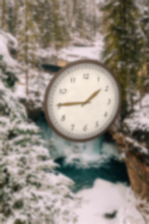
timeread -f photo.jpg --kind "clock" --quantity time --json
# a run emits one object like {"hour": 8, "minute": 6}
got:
{"hour": 1, "minute": 45}
